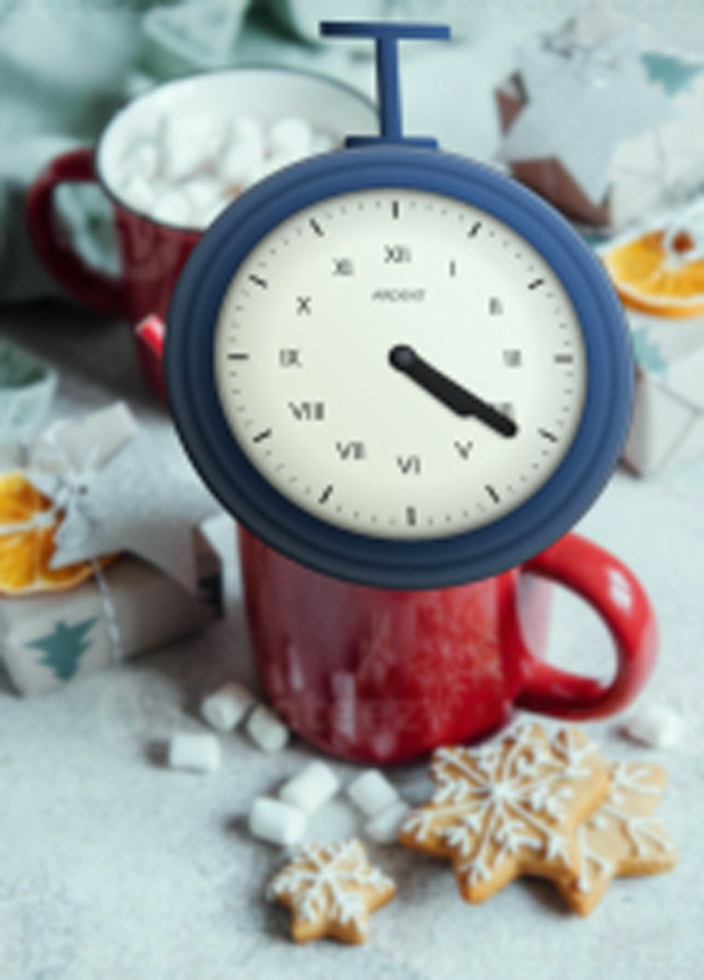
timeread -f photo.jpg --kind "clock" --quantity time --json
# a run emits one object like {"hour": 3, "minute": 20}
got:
{"hour": 4, "minute": 21}
